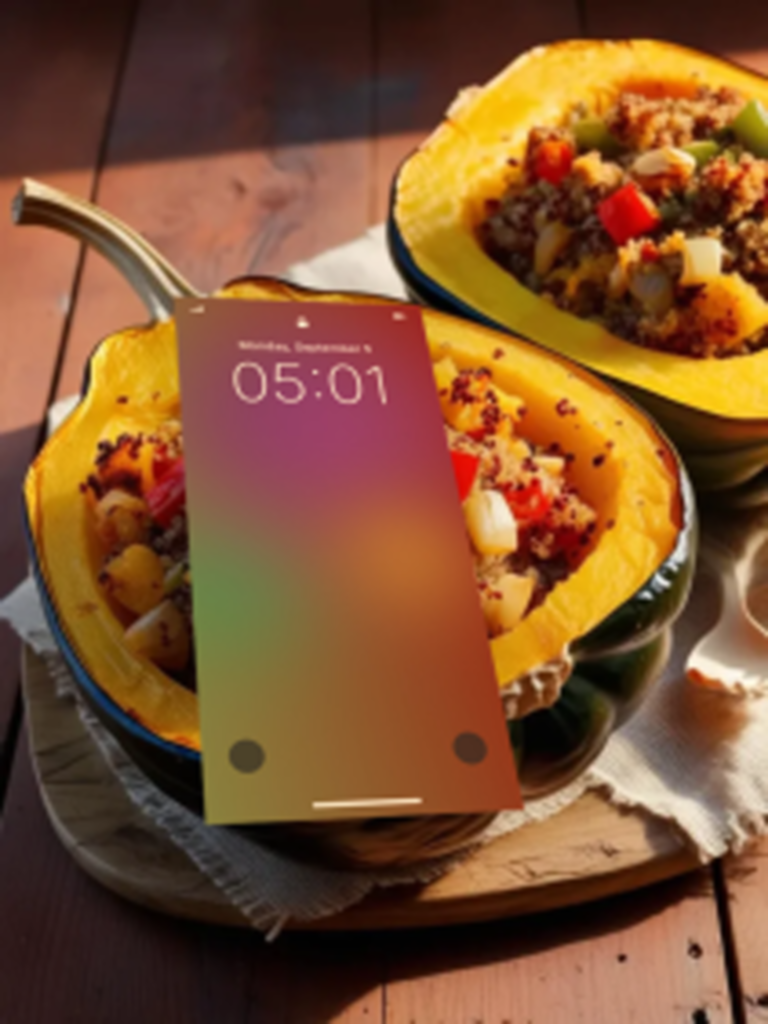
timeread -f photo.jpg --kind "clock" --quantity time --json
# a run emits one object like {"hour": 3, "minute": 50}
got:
{"hour": 5, "minute": 1}
